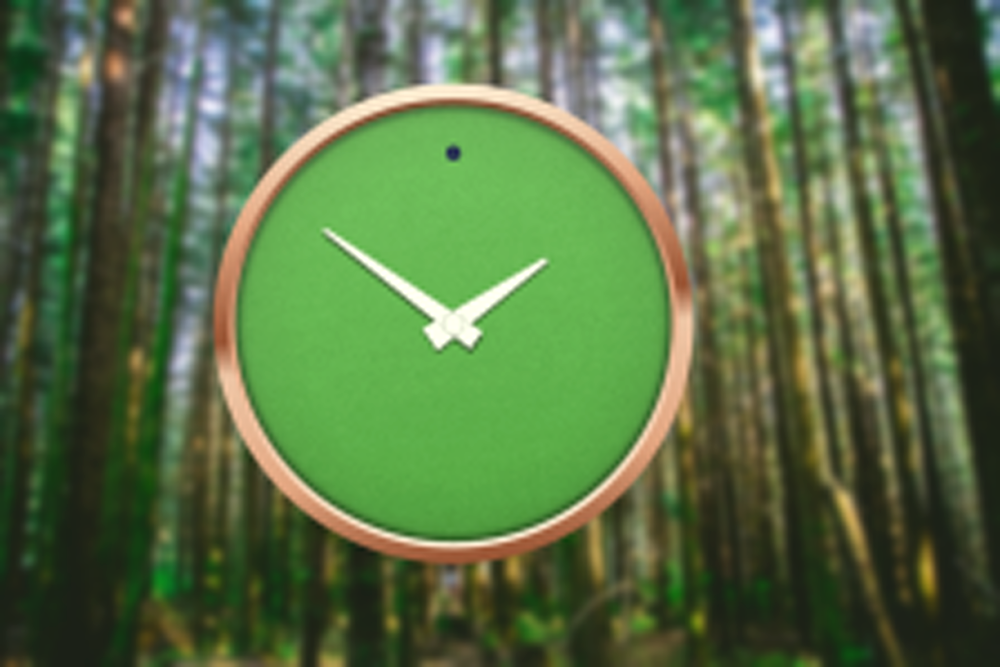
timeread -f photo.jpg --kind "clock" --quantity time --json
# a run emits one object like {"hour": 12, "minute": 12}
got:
{"hour": 1, "minute": 51}
